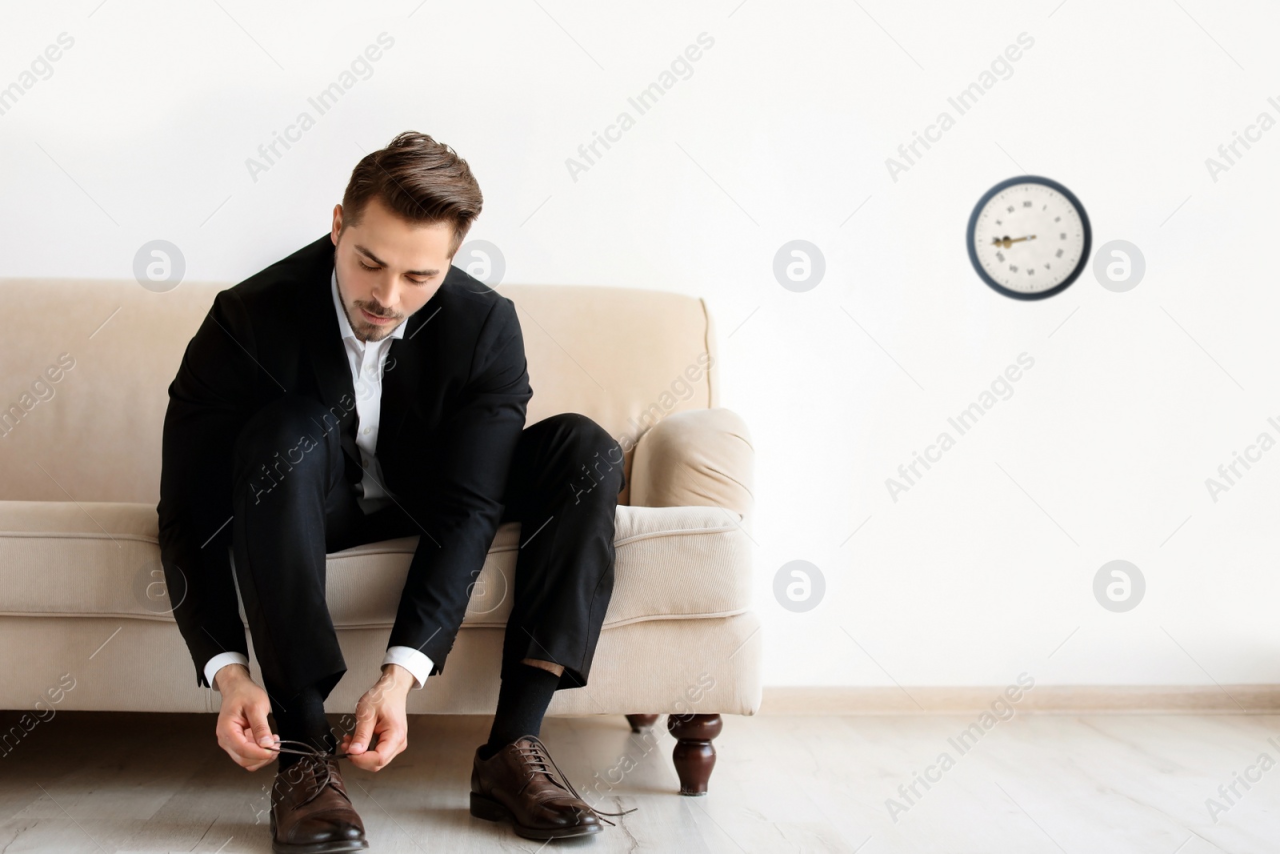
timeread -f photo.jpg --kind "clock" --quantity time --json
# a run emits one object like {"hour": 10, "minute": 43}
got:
{"hour": 8, "minute": 44}
